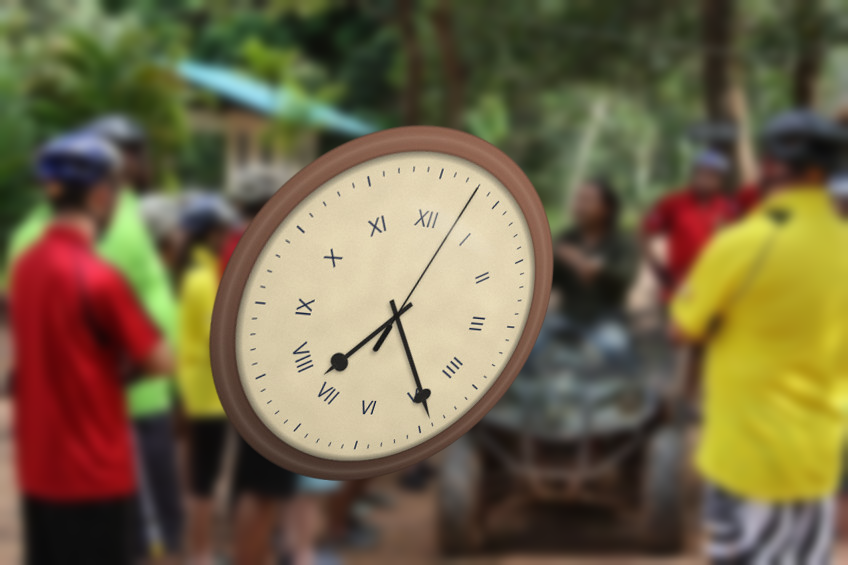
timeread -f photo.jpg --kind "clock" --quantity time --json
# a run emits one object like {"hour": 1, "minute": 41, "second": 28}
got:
{"hour": 7, "minute": 24, "second": 3}
